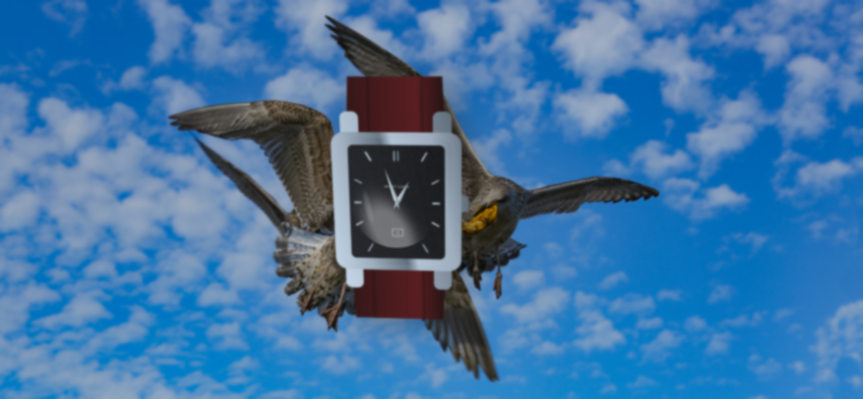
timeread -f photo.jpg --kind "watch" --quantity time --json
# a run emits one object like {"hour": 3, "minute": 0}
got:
{"hour": 12, "minute": 57}
